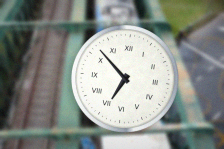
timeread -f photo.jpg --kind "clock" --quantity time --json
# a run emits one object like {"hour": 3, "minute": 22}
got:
{"hour": 6, "minute": 52}
